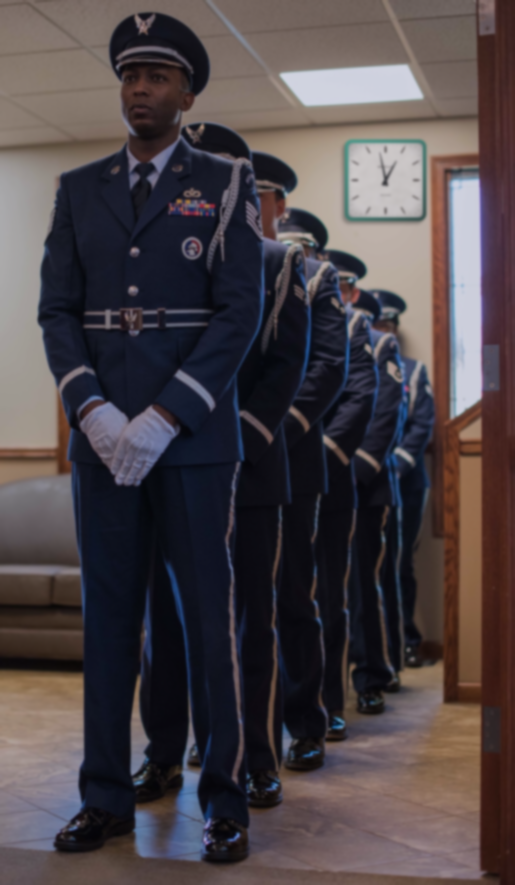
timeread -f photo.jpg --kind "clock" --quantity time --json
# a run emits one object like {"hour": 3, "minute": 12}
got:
{"hour": 12, "minute": 58}
